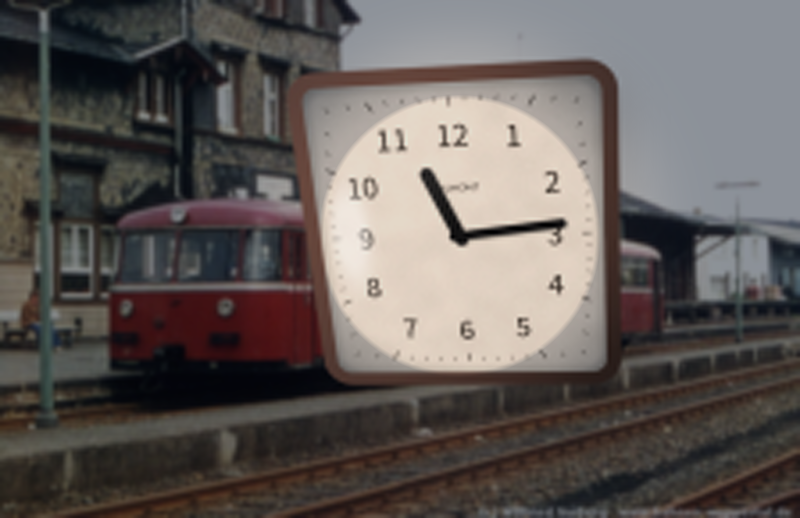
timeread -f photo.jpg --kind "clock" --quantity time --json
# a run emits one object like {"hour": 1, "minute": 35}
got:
{"hour": 11, "minute": 14}
